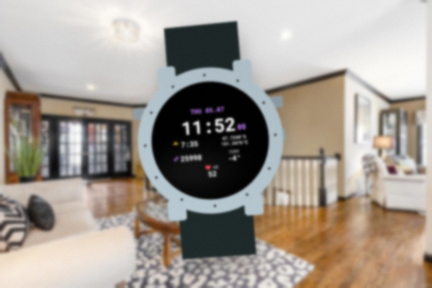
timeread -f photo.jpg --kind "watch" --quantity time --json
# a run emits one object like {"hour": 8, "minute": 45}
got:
{"hour": 11, "minute": 52}
